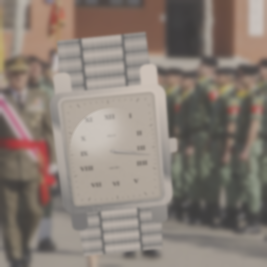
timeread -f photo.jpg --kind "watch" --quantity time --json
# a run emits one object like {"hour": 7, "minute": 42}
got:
{"hour": 3, "minute": 17}
